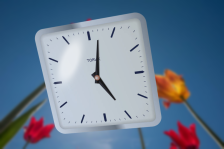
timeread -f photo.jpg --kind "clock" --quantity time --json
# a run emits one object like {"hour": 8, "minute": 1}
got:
{"hour": 5, "minute": 2}
